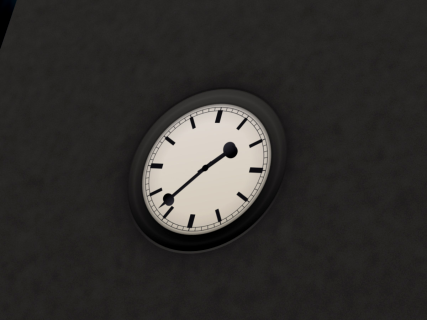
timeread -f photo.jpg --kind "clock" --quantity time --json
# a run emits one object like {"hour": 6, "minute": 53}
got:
{"hour": 1, "minute": 37}
